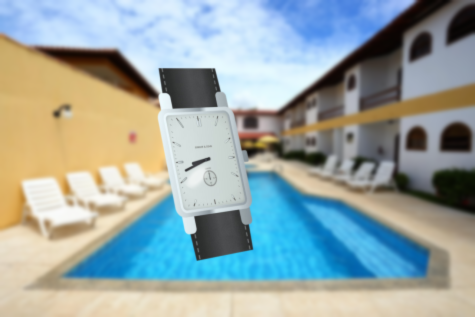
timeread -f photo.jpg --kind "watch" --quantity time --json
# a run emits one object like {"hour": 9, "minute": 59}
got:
{"hour": 8, "minute": 42}
